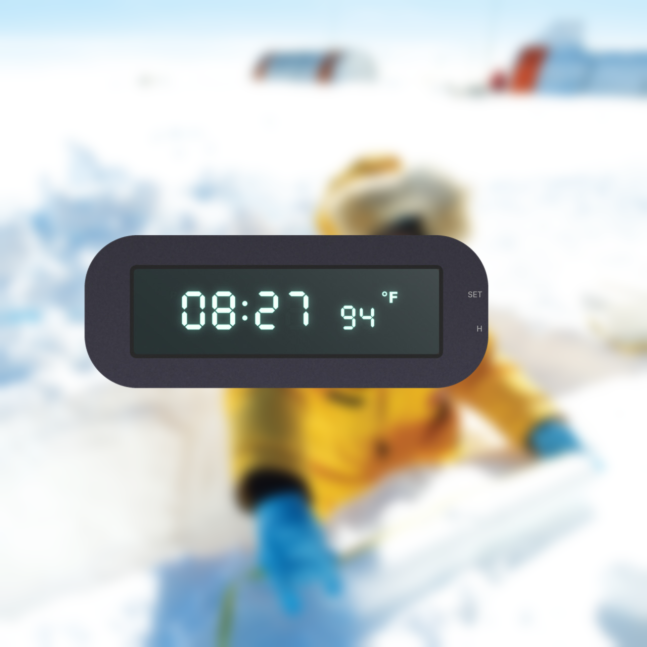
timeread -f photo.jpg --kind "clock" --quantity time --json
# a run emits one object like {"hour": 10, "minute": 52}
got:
{"hour": 8, "minute": 27}
